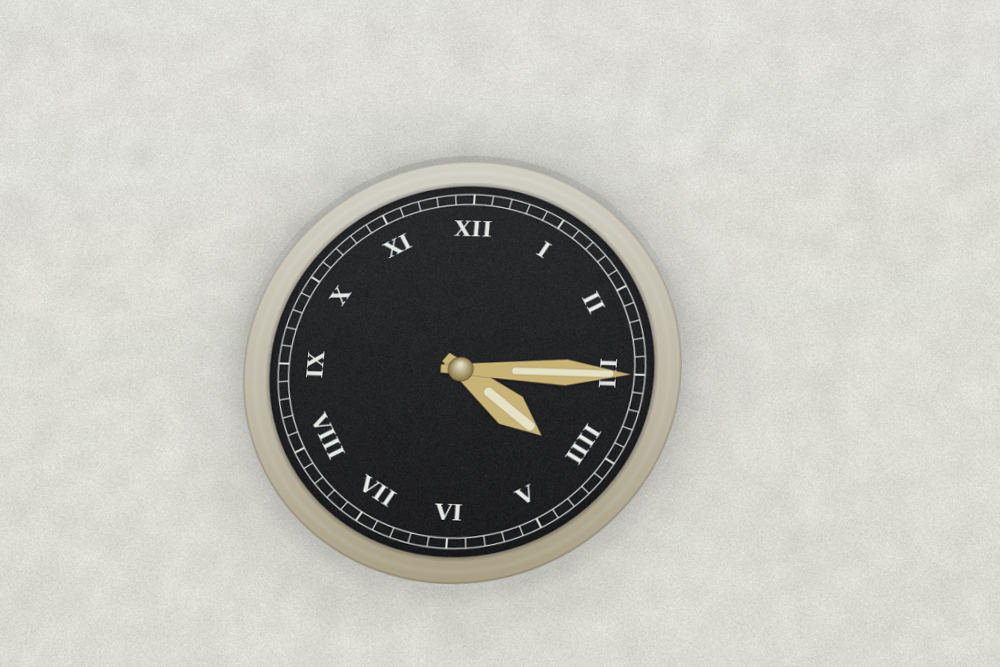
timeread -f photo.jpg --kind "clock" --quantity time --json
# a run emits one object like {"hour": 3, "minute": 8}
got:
{"hour": 4, "minute": 15}
